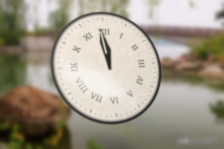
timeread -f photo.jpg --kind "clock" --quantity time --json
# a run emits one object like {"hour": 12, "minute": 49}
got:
{"hour": 11, "minute": 59}
